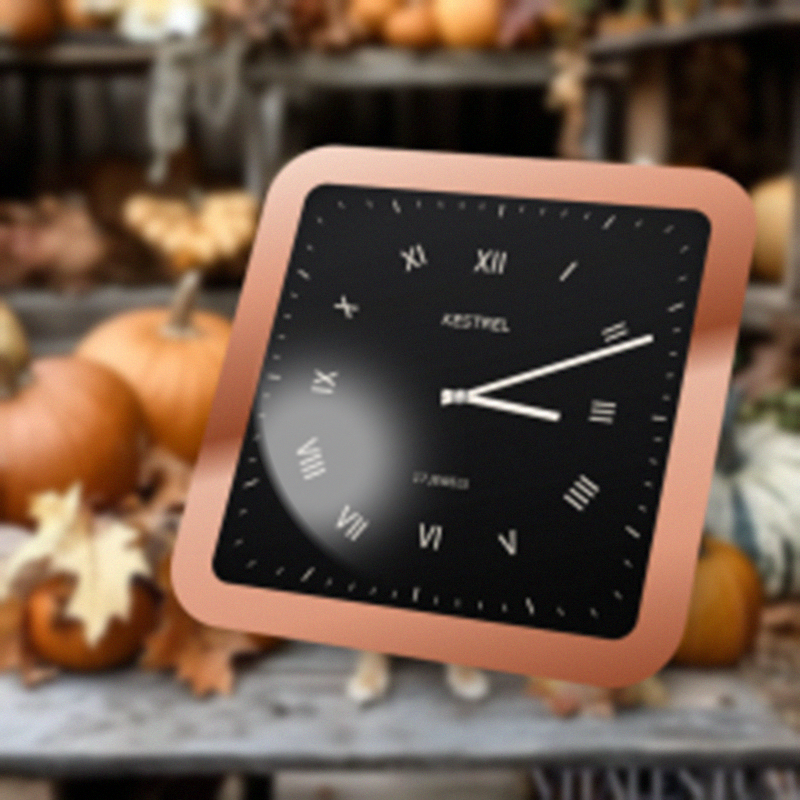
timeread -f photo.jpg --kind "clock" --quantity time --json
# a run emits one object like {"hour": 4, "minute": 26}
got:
{"hour": 3, "minute": 11}
